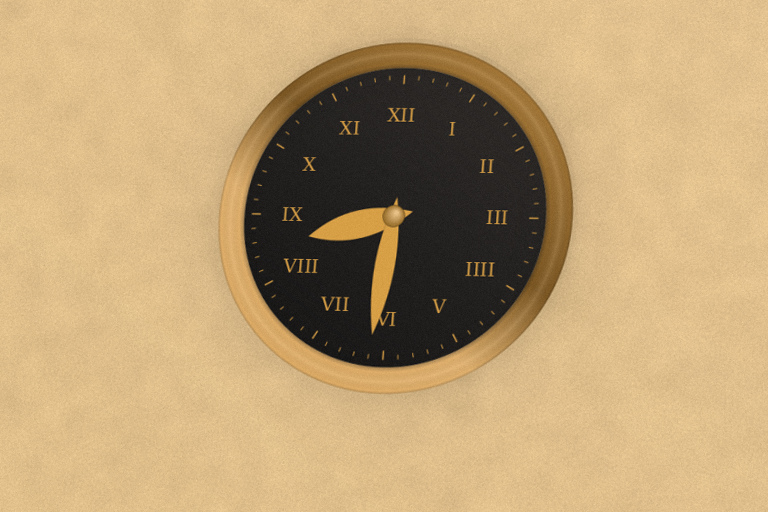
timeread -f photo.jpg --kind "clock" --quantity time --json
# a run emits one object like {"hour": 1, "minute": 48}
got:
{"hour": 8, "minute": 31}
